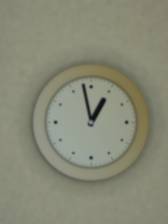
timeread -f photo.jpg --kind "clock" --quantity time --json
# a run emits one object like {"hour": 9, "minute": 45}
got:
{"hour": 12, "minute": 58}
